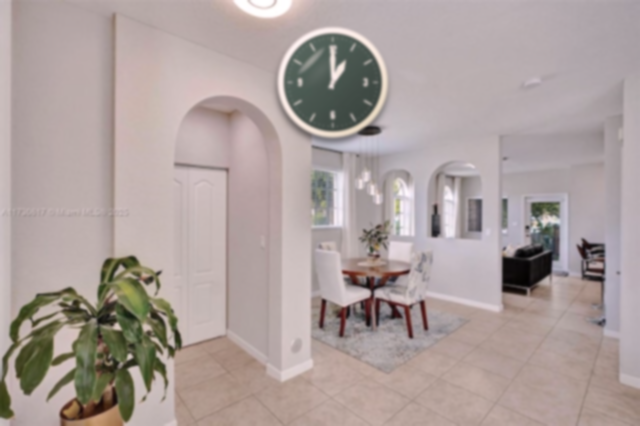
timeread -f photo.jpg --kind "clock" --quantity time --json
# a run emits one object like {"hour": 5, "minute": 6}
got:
{"hour": 1, "minute": 0}
